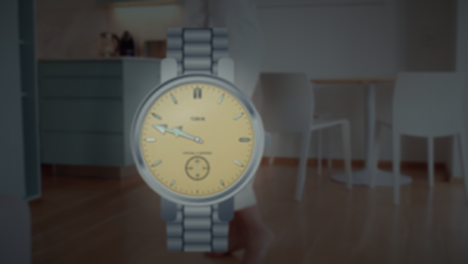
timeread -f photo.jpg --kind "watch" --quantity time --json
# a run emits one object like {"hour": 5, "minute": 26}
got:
{"hour": 9, "minute": 48}
